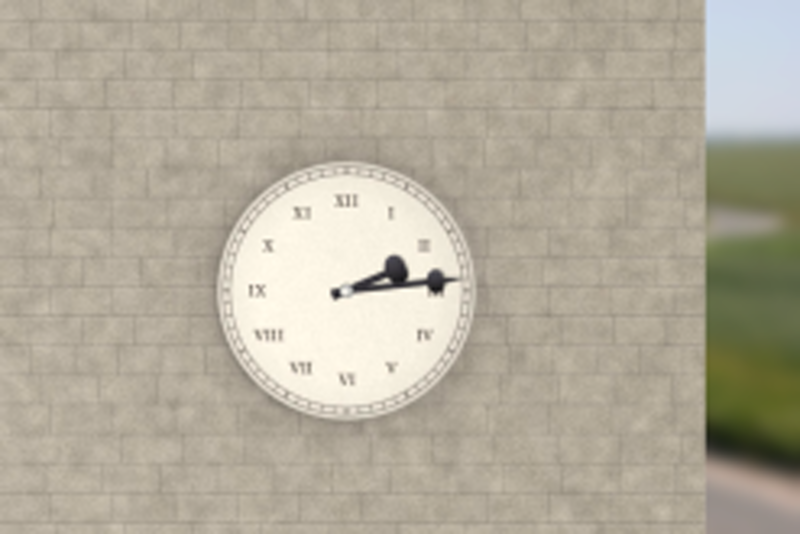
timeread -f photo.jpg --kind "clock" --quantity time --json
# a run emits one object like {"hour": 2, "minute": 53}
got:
{"hour": 2, "minute": 14}
